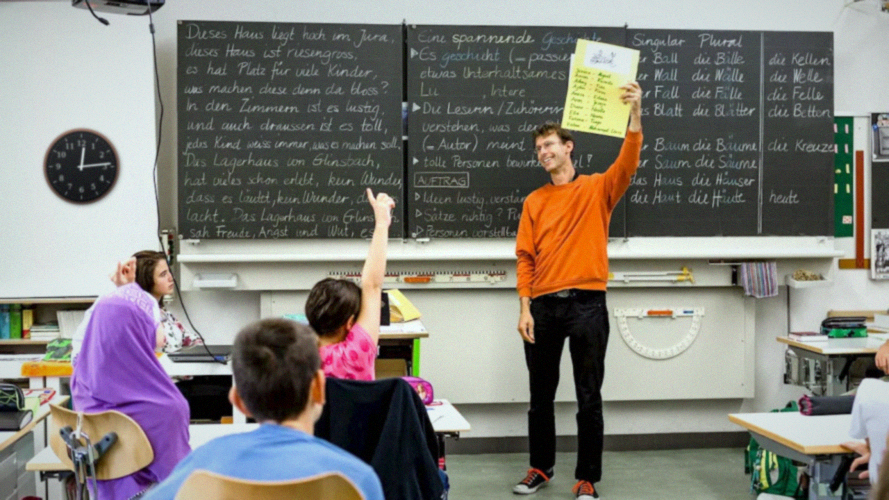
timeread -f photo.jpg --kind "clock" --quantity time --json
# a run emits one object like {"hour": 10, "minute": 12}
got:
{"hour": 12, "minute": 14}
